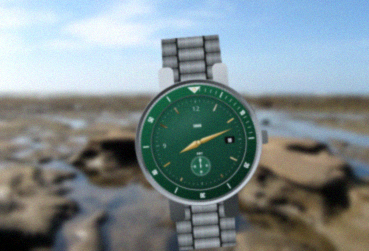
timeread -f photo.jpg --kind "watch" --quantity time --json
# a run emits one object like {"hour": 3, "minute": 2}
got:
{"hour": 8, "minute": 12}
